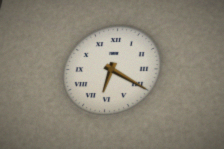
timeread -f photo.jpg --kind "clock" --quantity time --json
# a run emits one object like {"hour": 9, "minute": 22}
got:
{"hour": 6, "minute": 20}
